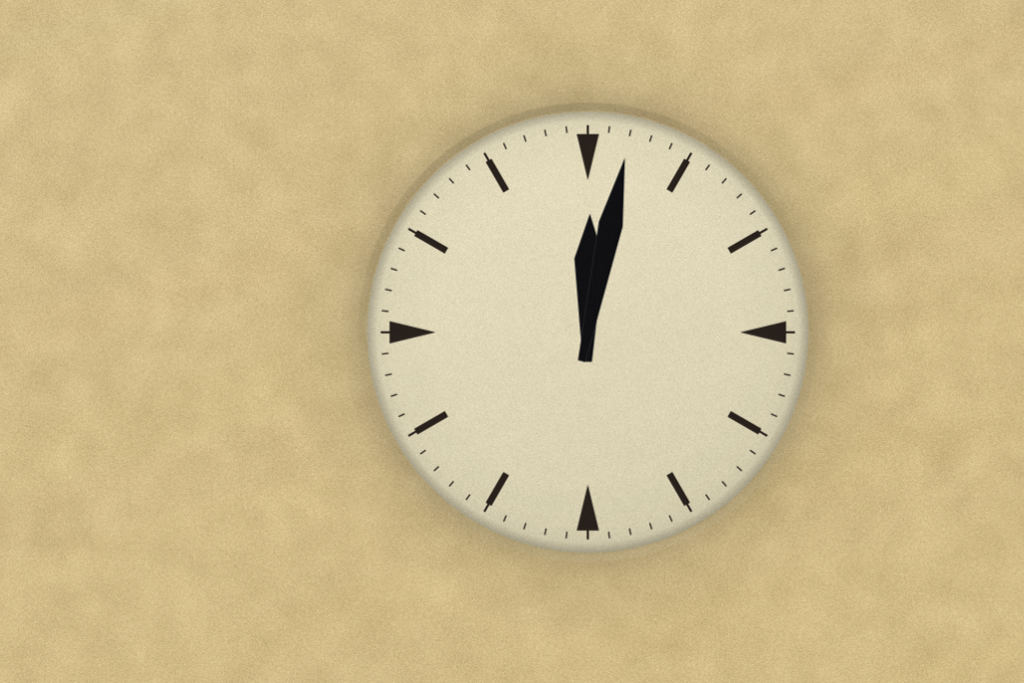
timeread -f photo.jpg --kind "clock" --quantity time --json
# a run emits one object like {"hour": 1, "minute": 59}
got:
{"hour": 12, "minute": 2}
